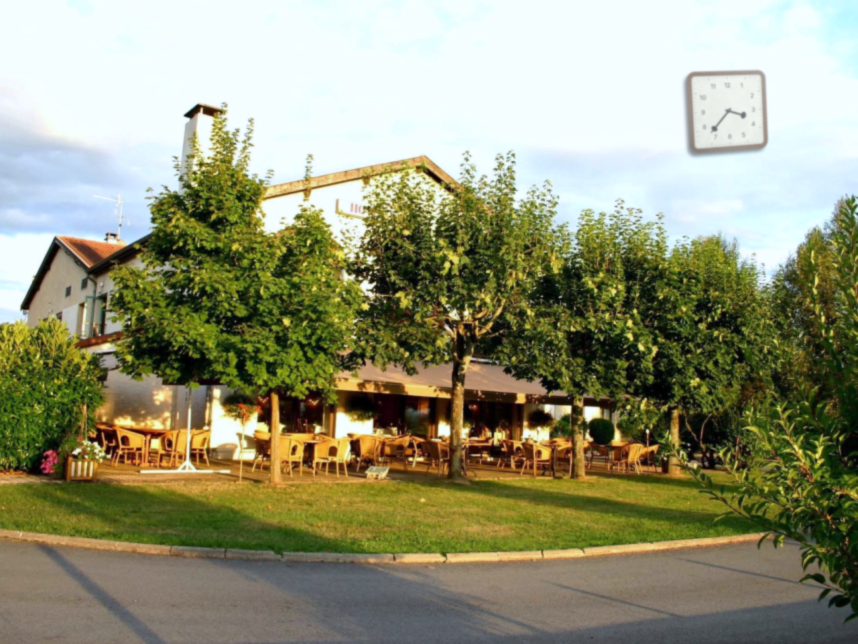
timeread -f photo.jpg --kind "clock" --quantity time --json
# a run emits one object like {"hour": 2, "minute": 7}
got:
{"hour": 3, "minute": 37}
